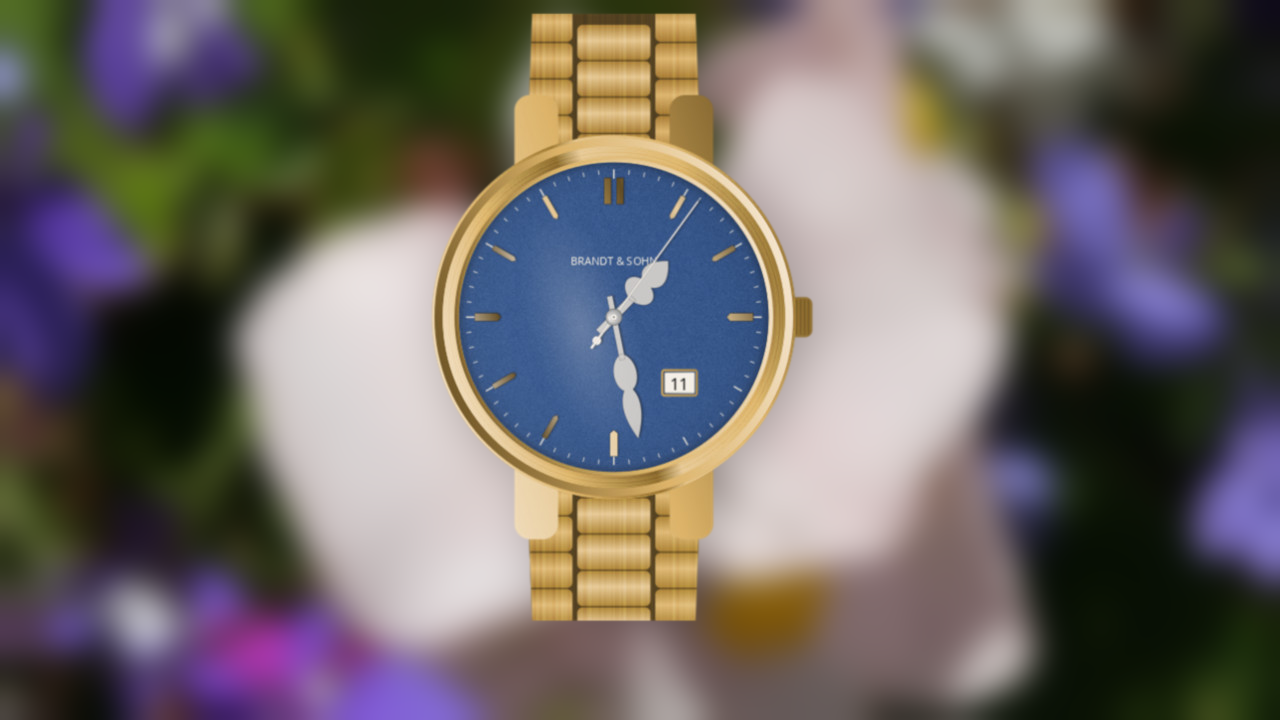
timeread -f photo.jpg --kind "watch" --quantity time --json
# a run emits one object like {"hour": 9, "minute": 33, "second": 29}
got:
{"hour": 1, "minute": 28, "second": 6}
